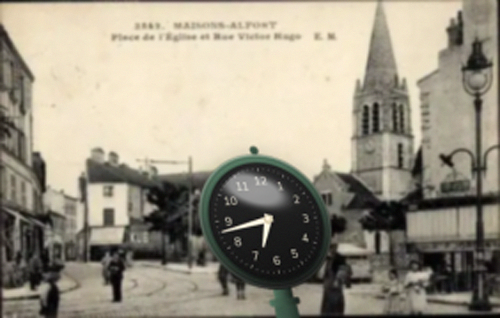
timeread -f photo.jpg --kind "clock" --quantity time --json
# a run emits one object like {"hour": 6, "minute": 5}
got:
{"hour": 6, "minute": 43}
